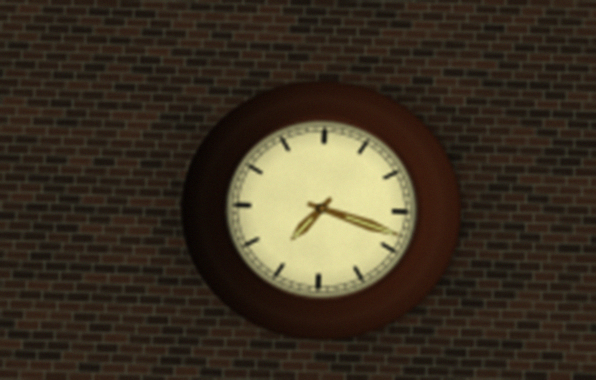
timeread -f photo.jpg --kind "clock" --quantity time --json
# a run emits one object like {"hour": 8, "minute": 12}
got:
{"hour": 7, "minute": 18}
